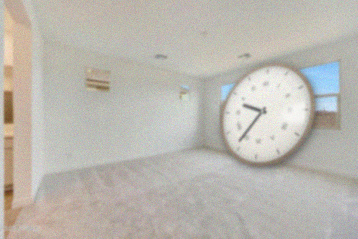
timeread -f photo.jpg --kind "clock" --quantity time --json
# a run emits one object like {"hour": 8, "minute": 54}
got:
{"hour": 9, "minute": 36}
